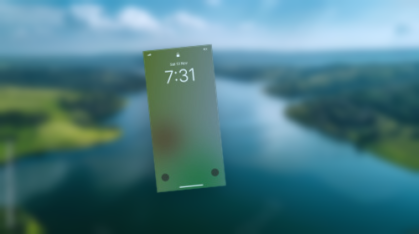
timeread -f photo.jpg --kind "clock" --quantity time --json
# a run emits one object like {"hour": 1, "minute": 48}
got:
{"hour": 7, "minute": 31}
